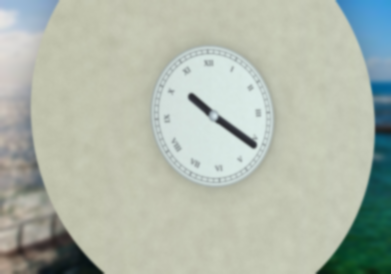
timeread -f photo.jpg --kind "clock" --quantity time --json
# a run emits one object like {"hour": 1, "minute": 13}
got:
{"hour": 10, "minute": 21}
